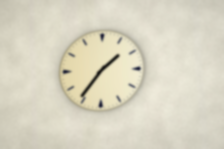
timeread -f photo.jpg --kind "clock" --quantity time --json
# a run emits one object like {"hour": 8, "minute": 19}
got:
{"hour": 1, "minute": 36}
